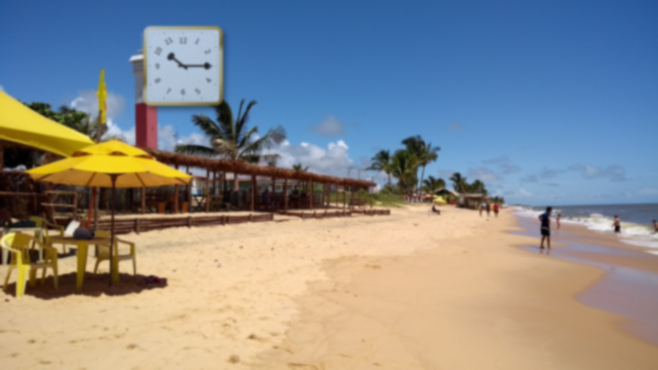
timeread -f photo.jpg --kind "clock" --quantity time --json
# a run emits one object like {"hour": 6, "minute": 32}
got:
{"hour": 10, "minute": 15}
